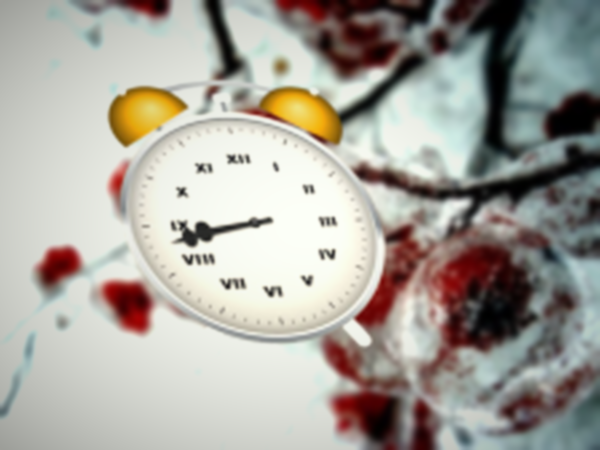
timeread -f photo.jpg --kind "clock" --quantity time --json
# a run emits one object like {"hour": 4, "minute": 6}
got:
{"hour": 8, "minute": 43}
